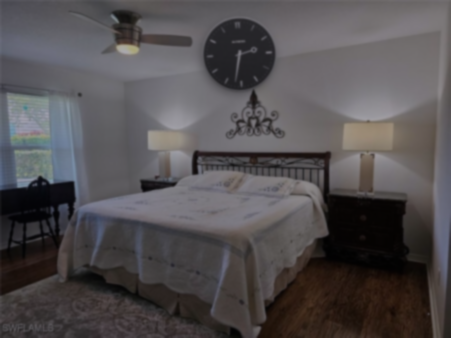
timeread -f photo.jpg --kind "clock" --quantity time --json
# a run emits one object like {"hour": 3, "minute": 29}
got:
{"hour": 2, "minute": 32}
